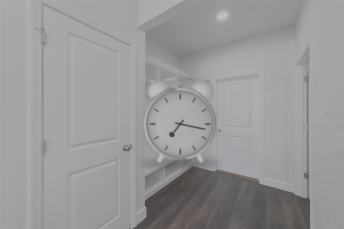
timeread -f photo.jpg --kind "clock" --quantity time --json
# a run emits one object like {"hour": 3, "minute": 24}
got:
{"hour": 7, "minute": 17}
